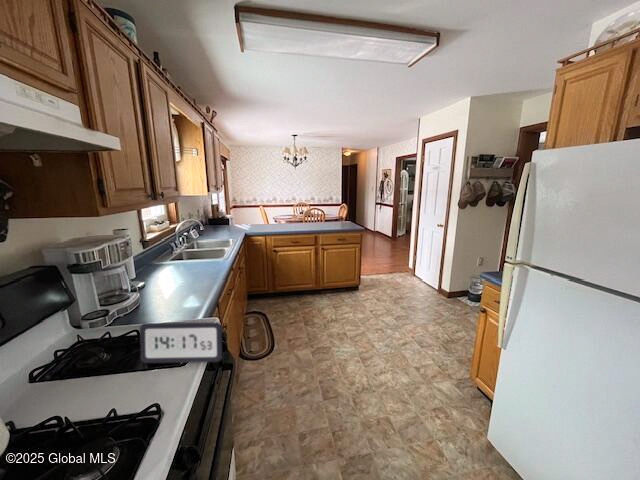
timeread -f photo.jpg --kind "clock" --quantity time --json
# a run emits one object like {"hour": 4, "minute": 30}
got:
{"hour": 14, "minute": 17}
